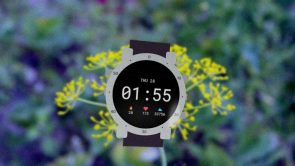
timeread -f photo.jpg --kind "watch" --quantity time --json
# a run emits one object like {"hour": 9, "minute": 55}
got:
{"hour": 1, "minute": 55}
